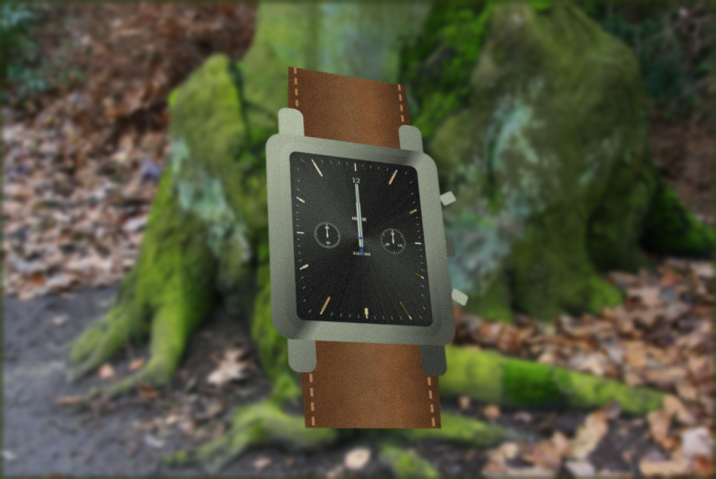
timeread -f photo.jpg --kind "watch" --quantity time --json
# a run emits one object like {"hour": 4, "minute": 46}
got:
{"hour": 12, "minute": 0}
